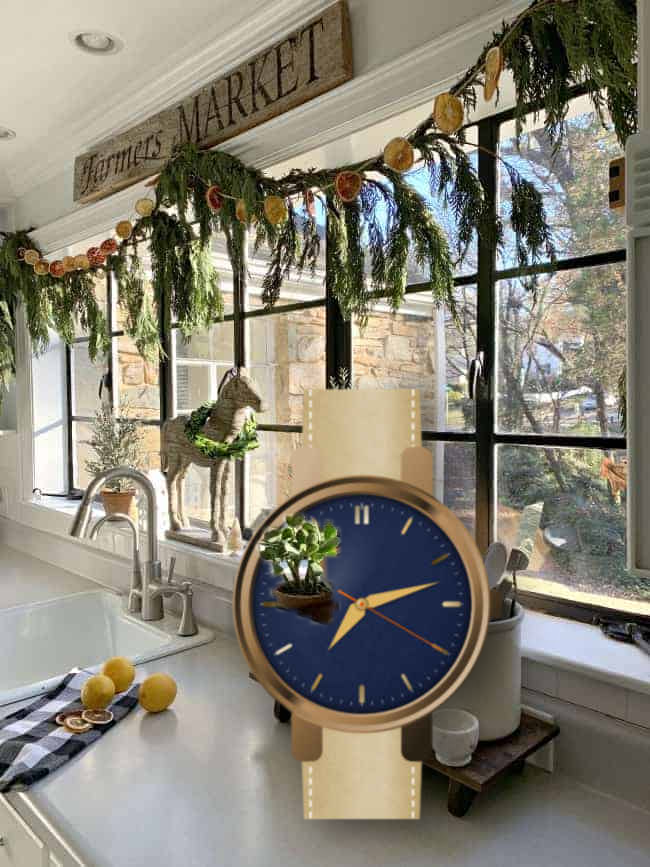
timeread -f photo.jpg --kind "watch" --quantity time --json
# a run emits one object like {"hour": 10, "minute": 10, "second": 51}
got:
{"hour": 7, "minute": 12, "second": 20}
